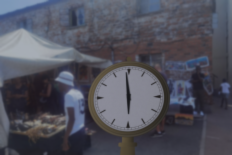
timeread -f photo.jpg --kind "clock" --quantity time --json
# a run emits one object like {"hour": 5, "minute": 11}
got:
{"hour": 5, "minute": 59}
